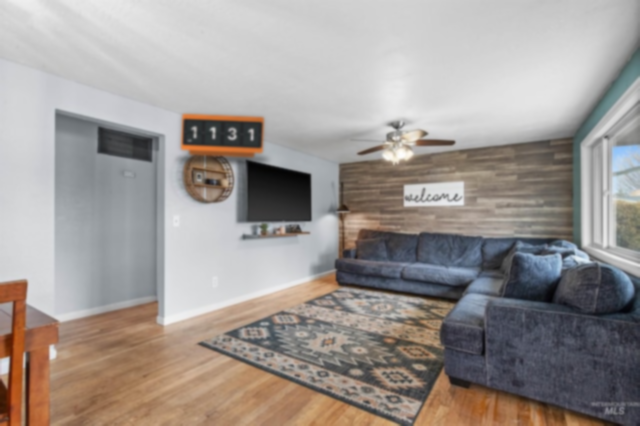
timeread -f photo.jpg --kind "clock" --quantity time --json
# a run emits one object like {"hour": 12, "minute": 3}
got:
{"hour": 11, "minute": 31}
